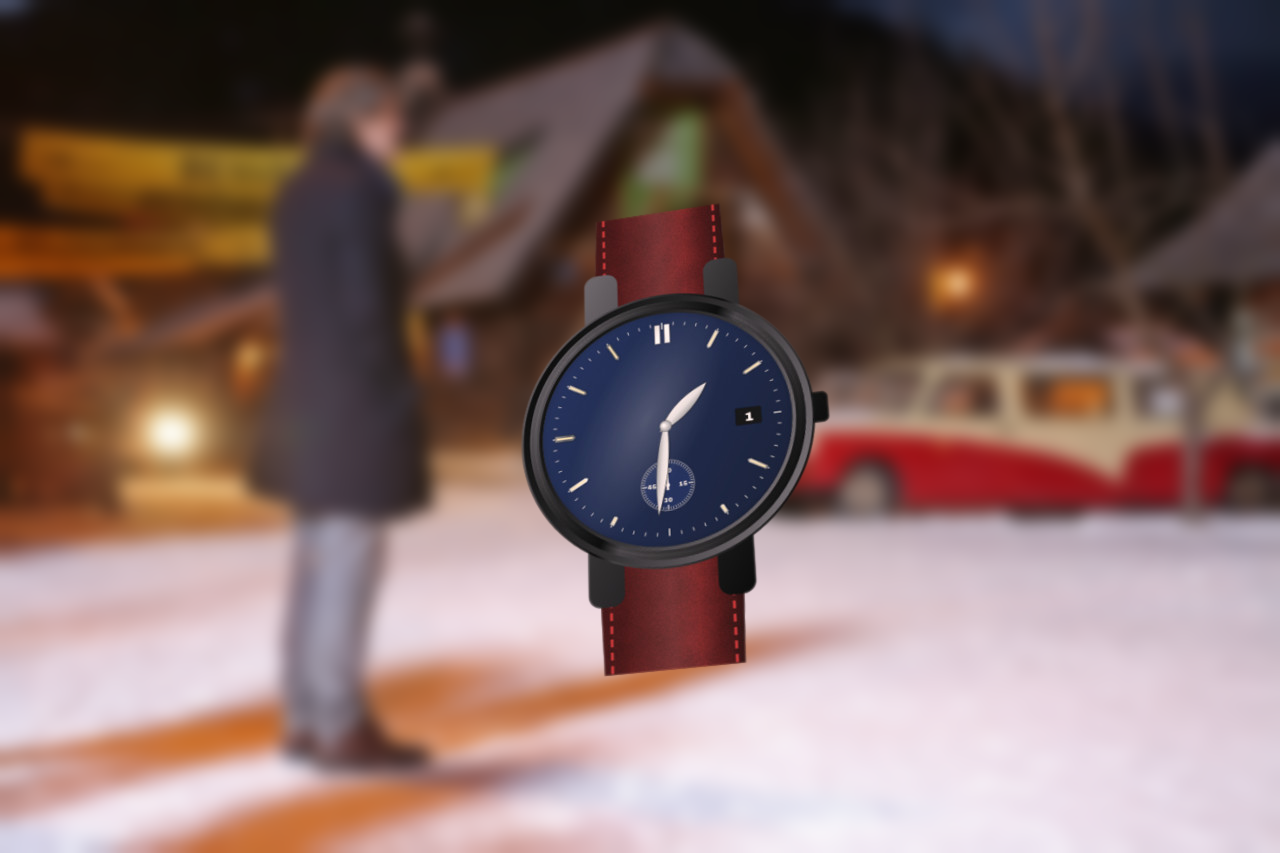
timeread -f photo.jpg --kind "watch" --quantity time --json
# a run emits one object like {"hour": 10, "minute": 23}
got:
{"hour": 1, "minute": 31}
